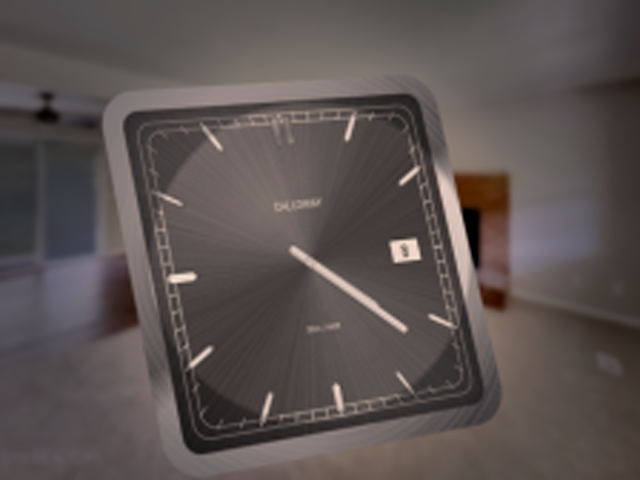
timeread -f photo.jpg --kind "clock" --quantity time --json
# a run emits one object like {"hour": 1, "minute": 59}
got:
{"hour": 4, "minute": 22}
